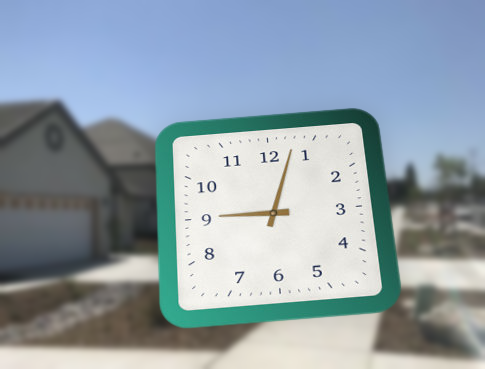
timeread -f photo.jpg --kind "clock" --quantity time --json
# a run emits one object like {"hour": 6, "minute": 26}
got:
{"hour": 9, "minute": 3}
